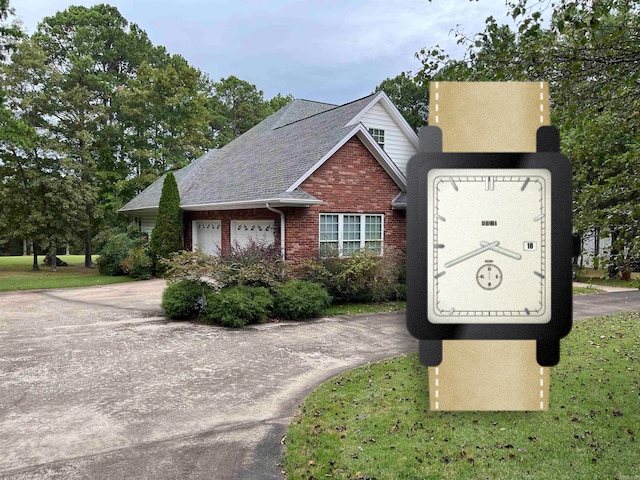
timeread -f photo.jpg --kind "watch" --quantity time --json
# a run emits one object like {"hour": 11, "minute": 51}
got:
{"hour": 3, "minute": 41}
